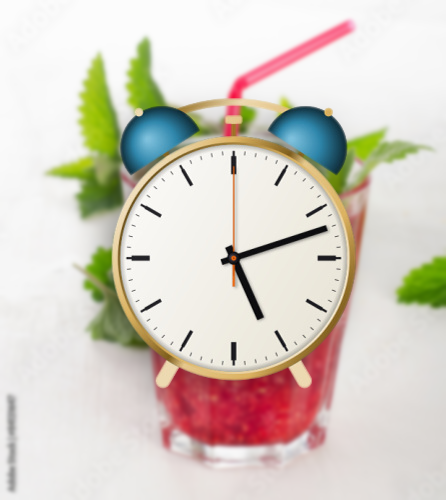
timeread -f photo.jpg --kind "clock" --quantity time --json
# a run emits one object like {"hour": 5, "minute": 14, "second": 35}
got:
{"hour": 5, "minute": 12, "second": 0}
